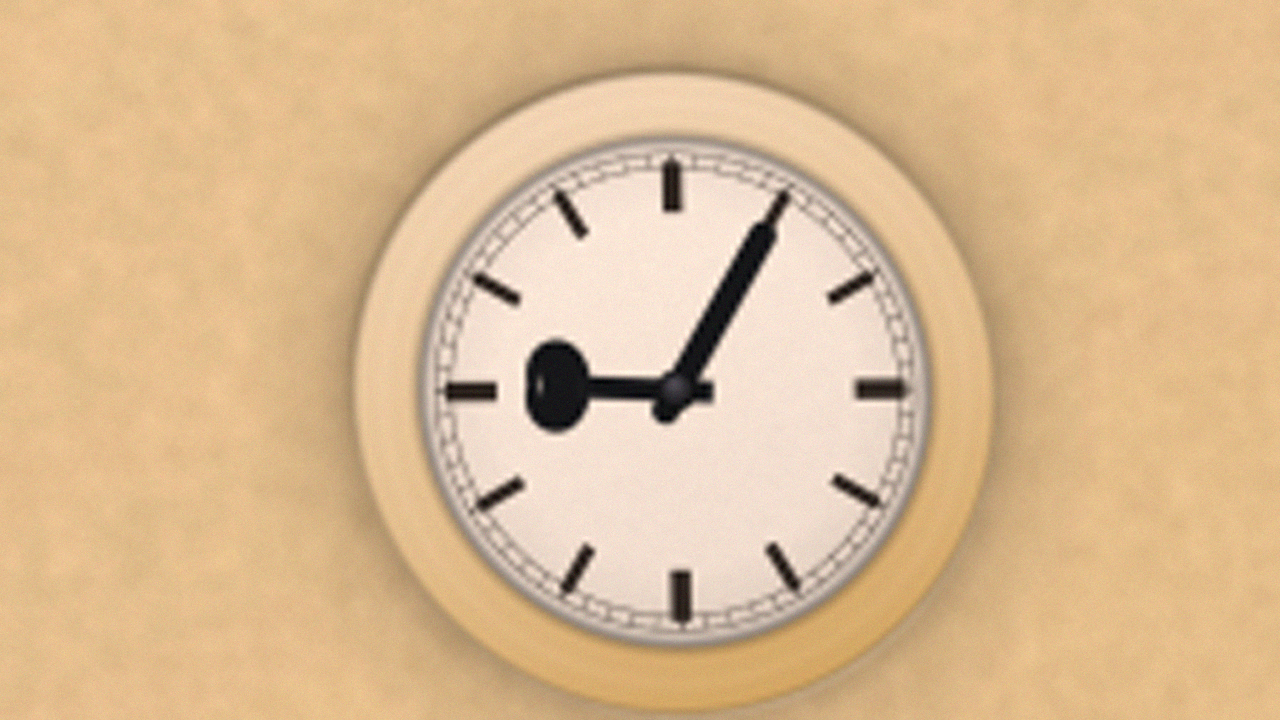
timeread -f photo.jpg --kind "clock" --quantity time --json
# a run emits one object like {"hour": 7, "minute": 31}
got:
{"hour": 9, "minute": 5}
